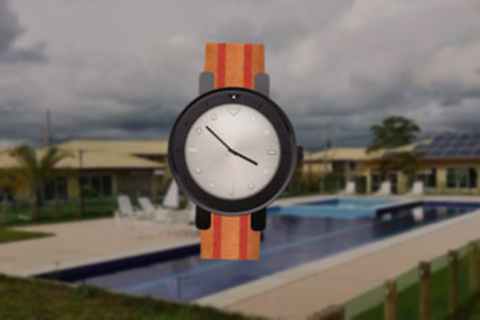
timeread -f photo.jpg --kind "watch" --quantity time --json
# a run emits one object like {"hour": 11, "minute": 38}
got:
{"hour": 3, "minute": 52}
